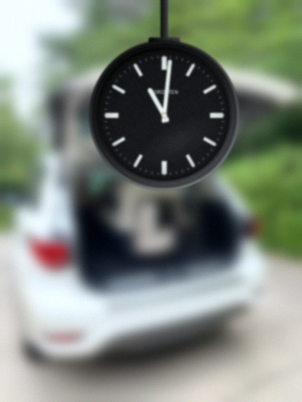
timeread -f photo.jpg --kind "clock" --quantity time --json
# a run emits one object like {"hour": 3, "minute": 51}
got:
{"hour": 11, "minute": 1}
